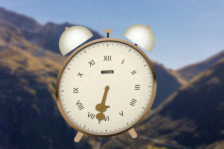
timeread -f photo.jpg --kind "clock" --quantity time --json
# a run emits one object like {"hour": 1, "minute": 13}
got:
{"hour": 6, "minute": 32}
